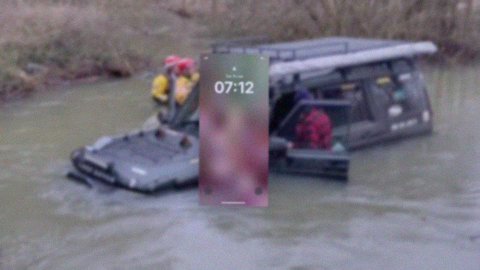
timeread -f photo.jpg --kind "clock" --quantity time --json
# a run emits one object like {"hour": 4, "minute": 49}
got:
{"hour": 7, "minute": 12}
